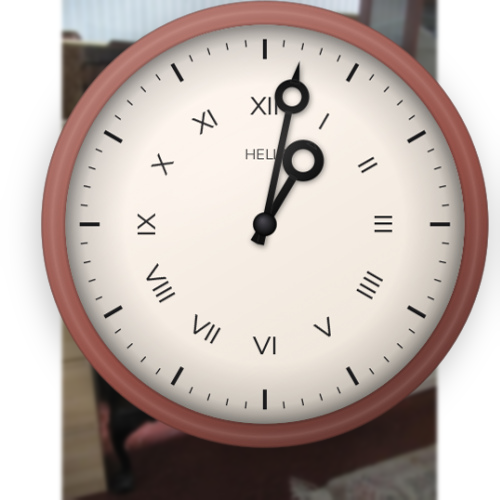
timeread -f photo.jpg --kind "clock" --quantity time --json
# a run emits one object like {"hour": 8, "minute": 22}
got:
{"hour": 1, "minute": 2}
